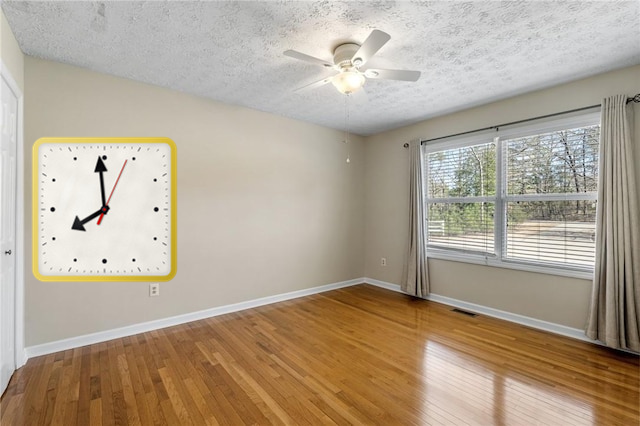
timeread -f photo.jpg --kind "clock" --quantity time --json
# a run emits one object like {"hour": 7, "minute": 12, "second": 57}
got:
{"hour": 7, "minute": 59, "second": 4}
